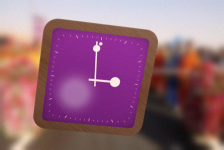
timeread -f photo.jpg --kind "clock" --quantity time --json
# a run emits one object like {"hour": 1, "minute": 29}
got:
{"hour": 2, "minute": 59}
